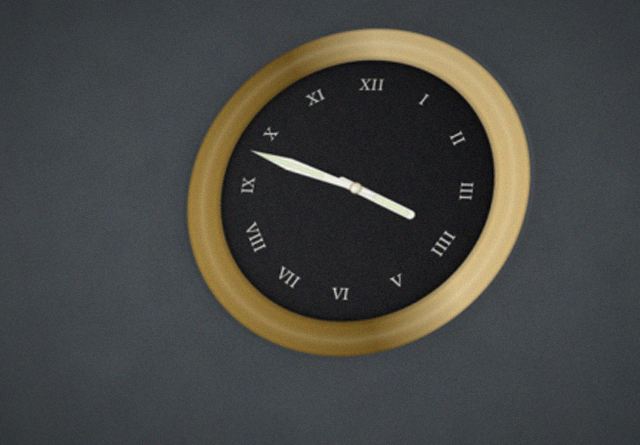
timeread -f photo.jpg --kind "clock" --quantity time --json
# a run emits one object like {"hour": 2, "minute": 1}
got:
{"hour": 3, "minute": 48}
